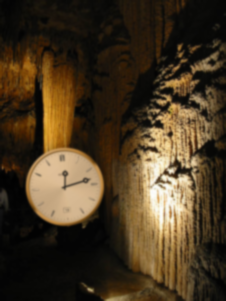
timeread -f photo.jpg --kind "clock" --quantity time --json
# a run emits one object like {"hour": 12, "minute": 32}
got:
{"hour": 12, "minute": 13}
